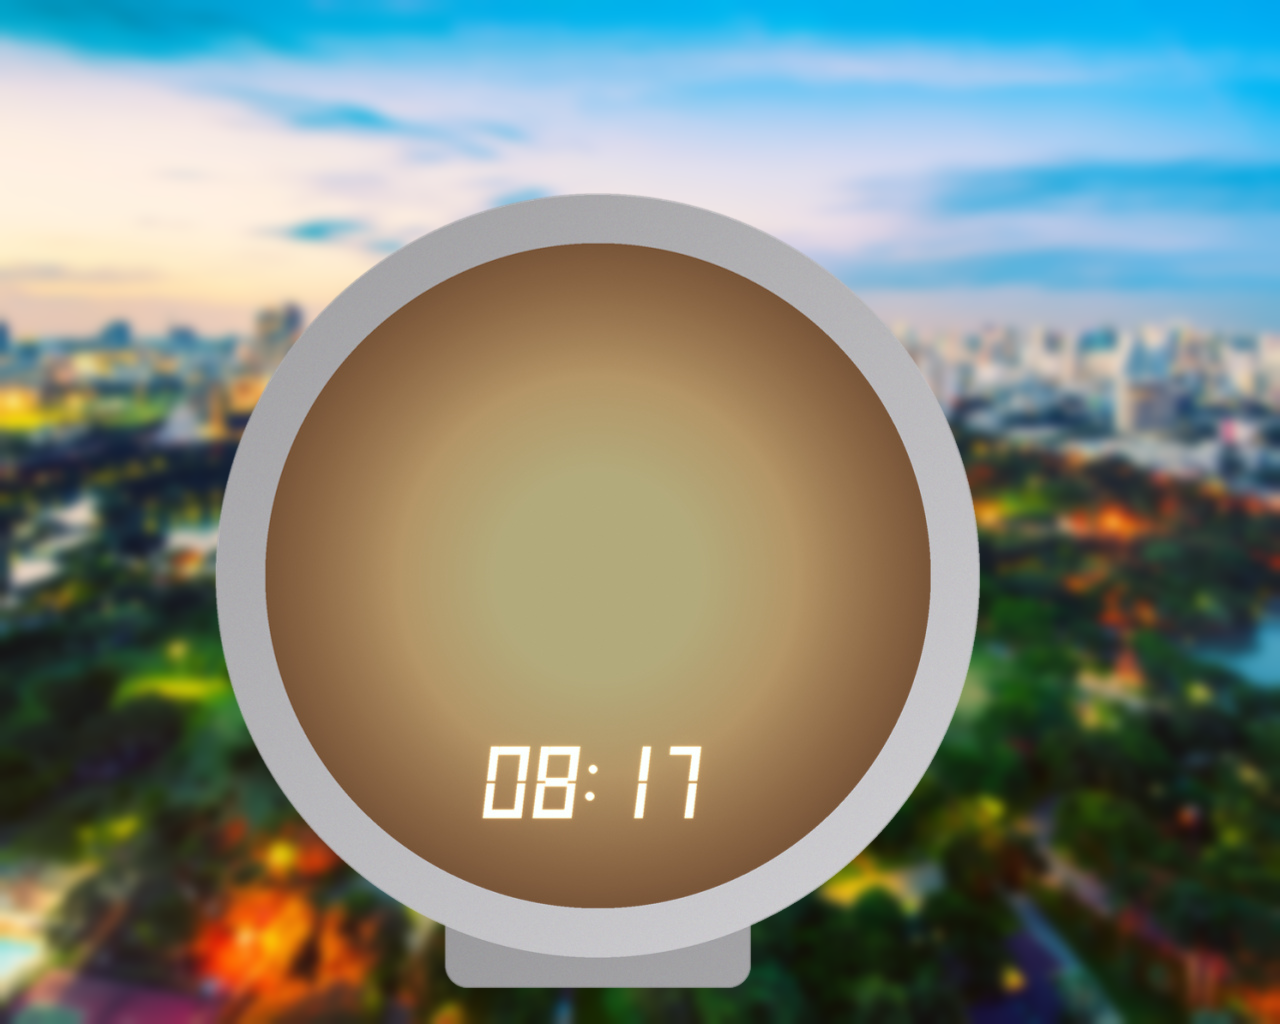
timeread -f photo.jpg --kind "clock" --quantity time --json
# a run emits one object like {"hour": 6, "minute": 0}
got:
{"hour": 8, "minute": 17}
